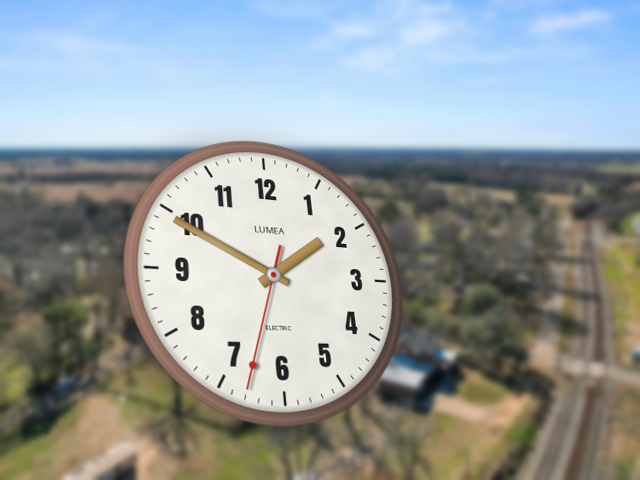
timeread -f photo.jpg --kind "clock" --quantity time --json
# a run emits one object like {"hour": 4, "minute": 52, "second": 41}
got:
{"hour": 1, "minute": 49, "second": 33}
